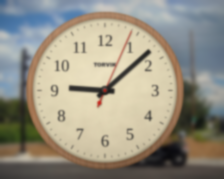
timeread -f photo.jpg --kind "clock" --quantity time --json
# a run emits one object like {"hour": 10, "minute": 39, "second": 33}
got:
{"hour": 9, "minute": 8, "second": 4}
